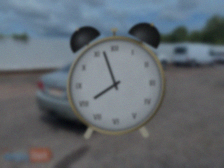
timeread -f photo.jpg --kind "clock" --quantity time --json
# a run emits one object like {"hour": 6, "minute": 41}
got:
{"hour": 7, "minute": 57}
